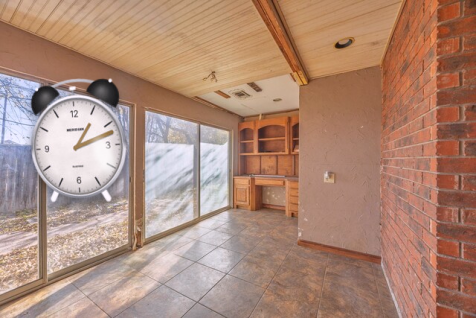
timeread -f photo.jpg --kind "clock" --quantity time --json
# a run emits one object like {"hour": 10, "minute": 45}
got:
{"hour": 1, "minute": 12}
